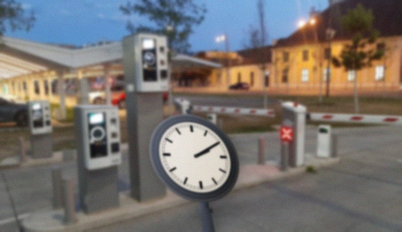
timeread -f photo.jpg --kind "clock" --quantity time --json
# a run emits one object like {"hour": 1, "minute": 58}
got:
{"hour": 2, "minute": 10}
